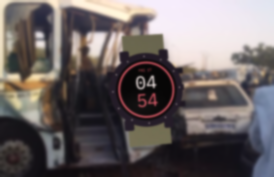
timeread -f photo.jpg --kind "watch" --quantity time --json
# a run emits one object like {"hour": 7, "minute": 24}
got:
{"hour": 4, "minute": 54}
